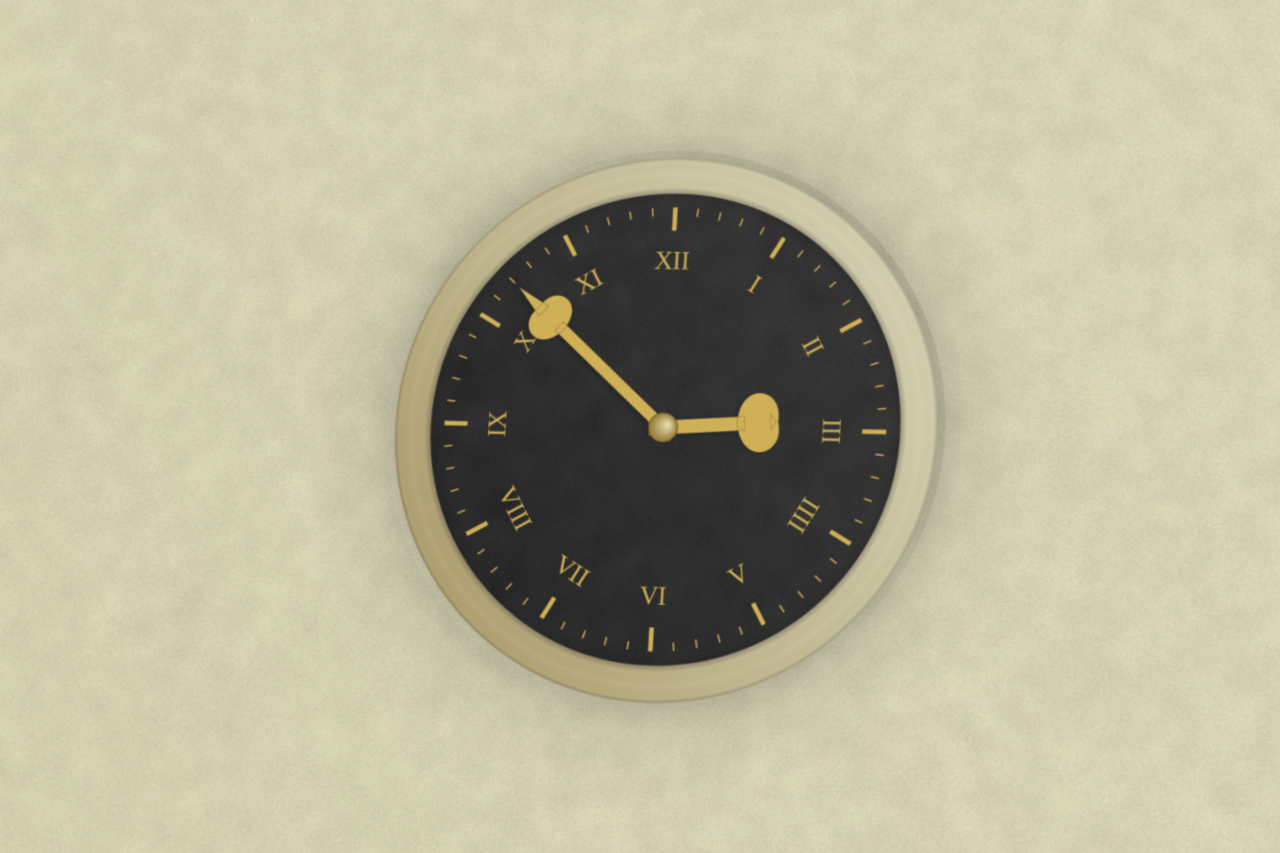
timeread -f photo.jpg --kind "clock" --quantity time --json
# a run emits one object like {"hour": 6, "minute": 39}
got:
{"hour": 2, "minute": 52}
